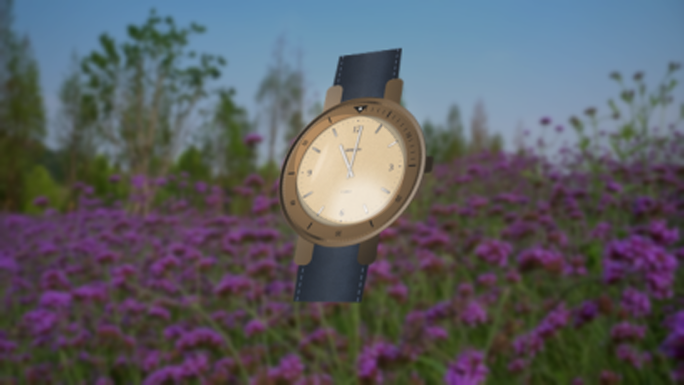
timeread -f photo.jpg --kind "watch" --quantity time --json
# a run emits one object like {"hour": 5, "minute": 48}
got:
{"hour": 11, "minute": 1}
